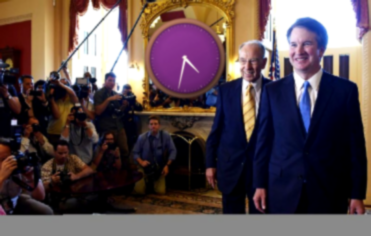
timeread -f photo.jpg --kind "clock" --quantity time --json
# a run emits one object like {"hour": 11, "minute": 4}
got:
{"hour": 4, "minute": 32}
